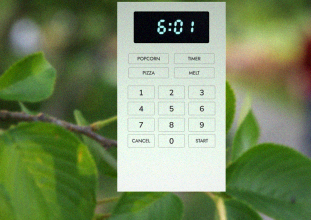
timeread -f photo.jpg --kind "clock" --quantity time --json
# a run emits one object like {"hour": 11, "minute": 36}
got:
{"hour": 6, "minute": 1}
